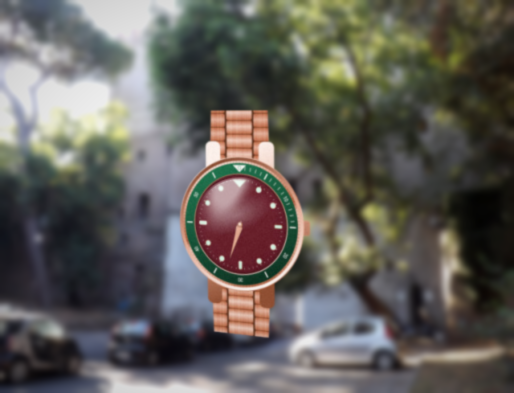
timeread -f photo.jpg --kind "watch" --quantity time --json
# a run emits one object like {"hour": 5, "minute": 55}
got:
{"hour": 6, "minute": 33}
